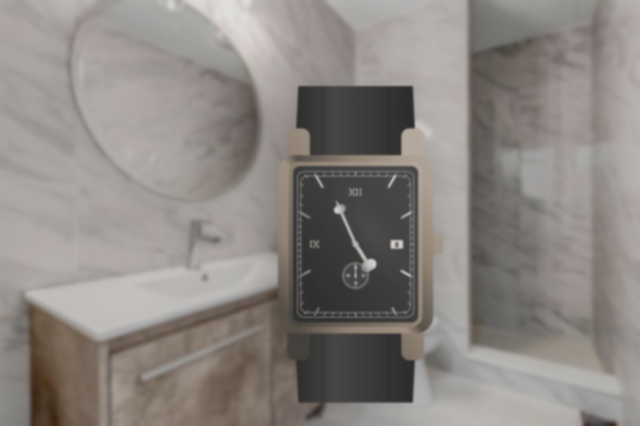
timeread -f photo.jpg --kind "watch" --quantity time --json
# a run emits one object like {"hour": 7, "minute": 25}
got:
{"hour": 4, "minute": 56}
